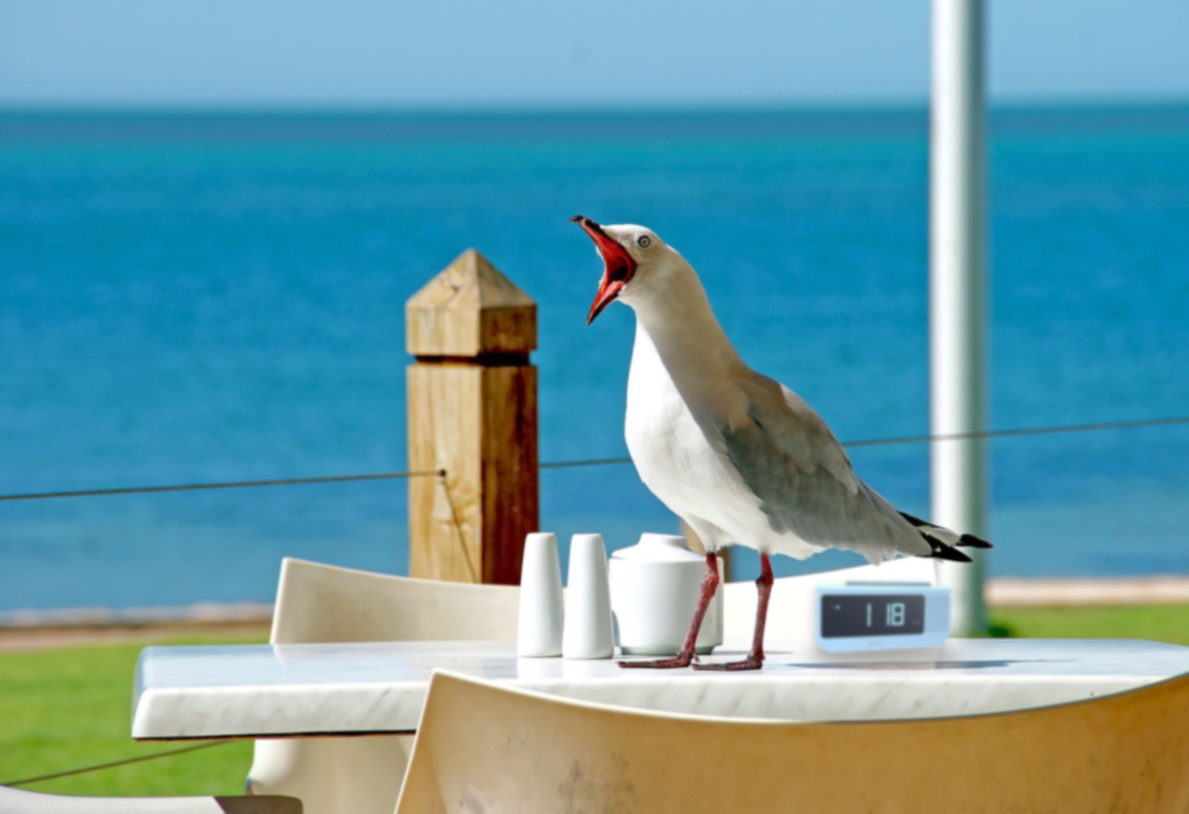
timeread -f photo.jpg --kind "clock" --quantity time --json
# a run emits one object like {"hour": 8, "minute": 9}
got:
{"hour": 1, "minute": 18}
